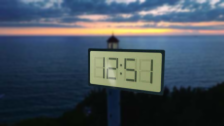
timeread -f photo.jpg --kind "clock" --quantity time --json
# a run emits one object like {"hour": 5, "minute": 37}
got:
{"hour": 12, "minute": 51}
